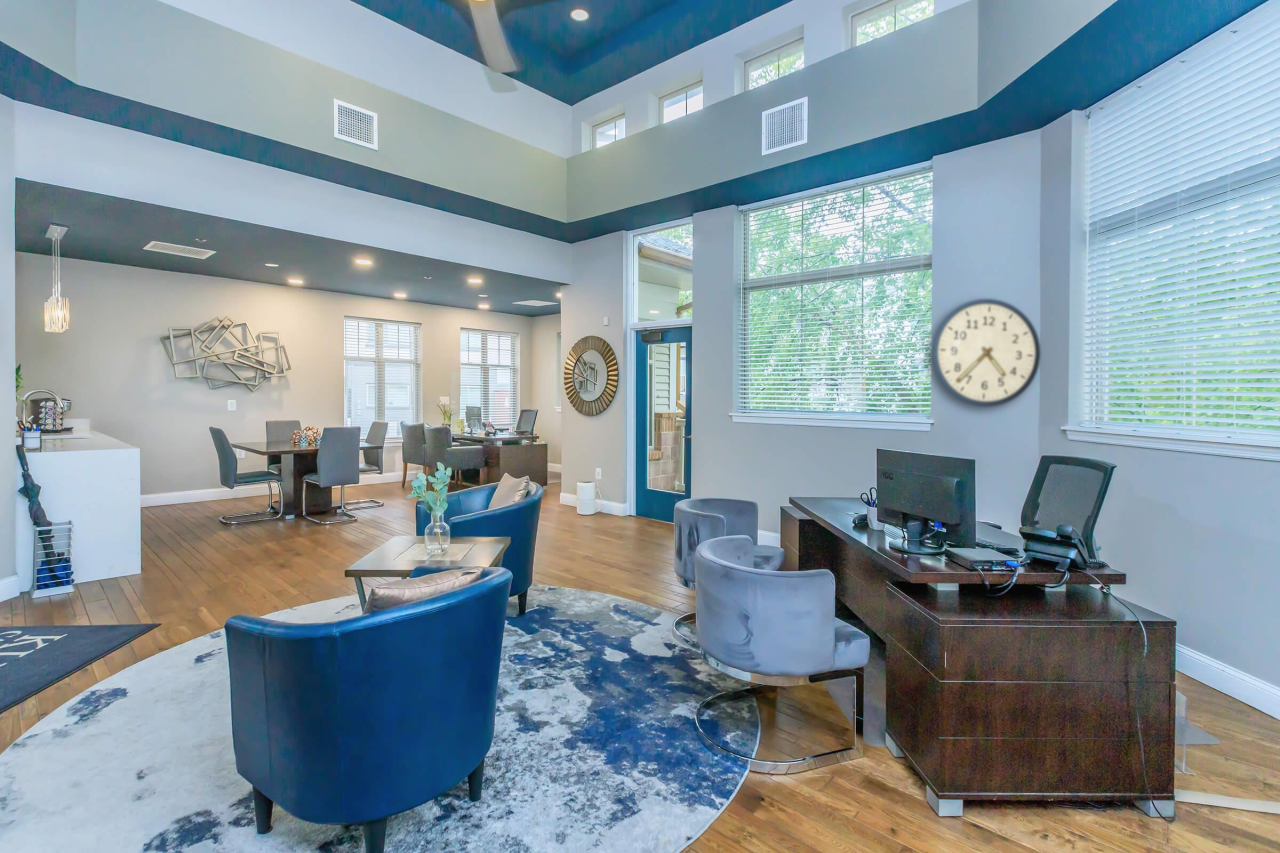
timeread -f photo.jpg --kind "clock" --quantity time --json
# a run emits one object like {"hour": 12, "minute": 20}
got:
{"hour": 4, "minute": 37}
